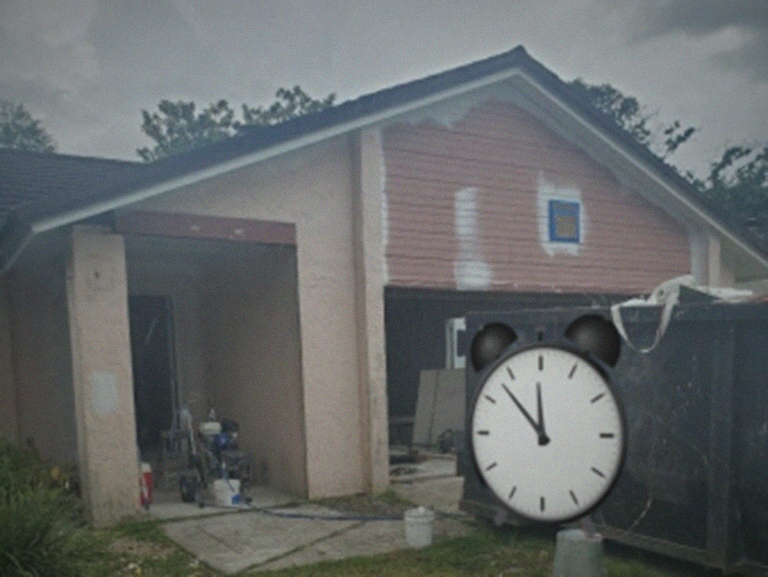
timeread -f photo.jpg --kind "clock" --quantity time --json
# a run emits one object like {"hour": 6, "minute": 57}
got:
{"hour": 11, "minute": 53}
